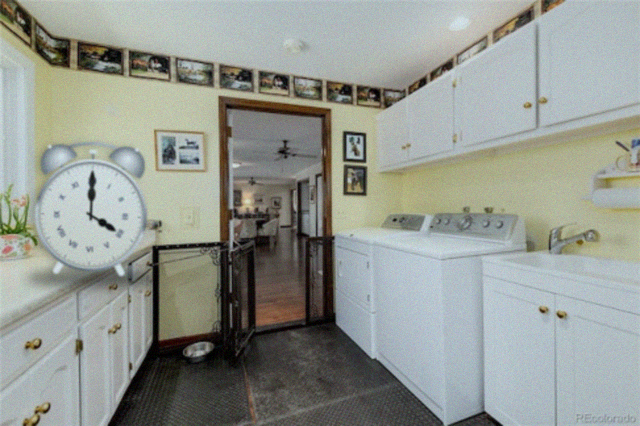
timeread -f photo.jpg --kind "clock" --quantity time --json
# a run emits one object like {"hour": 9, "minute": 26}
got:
{"hour": 4, "minute": 0}
